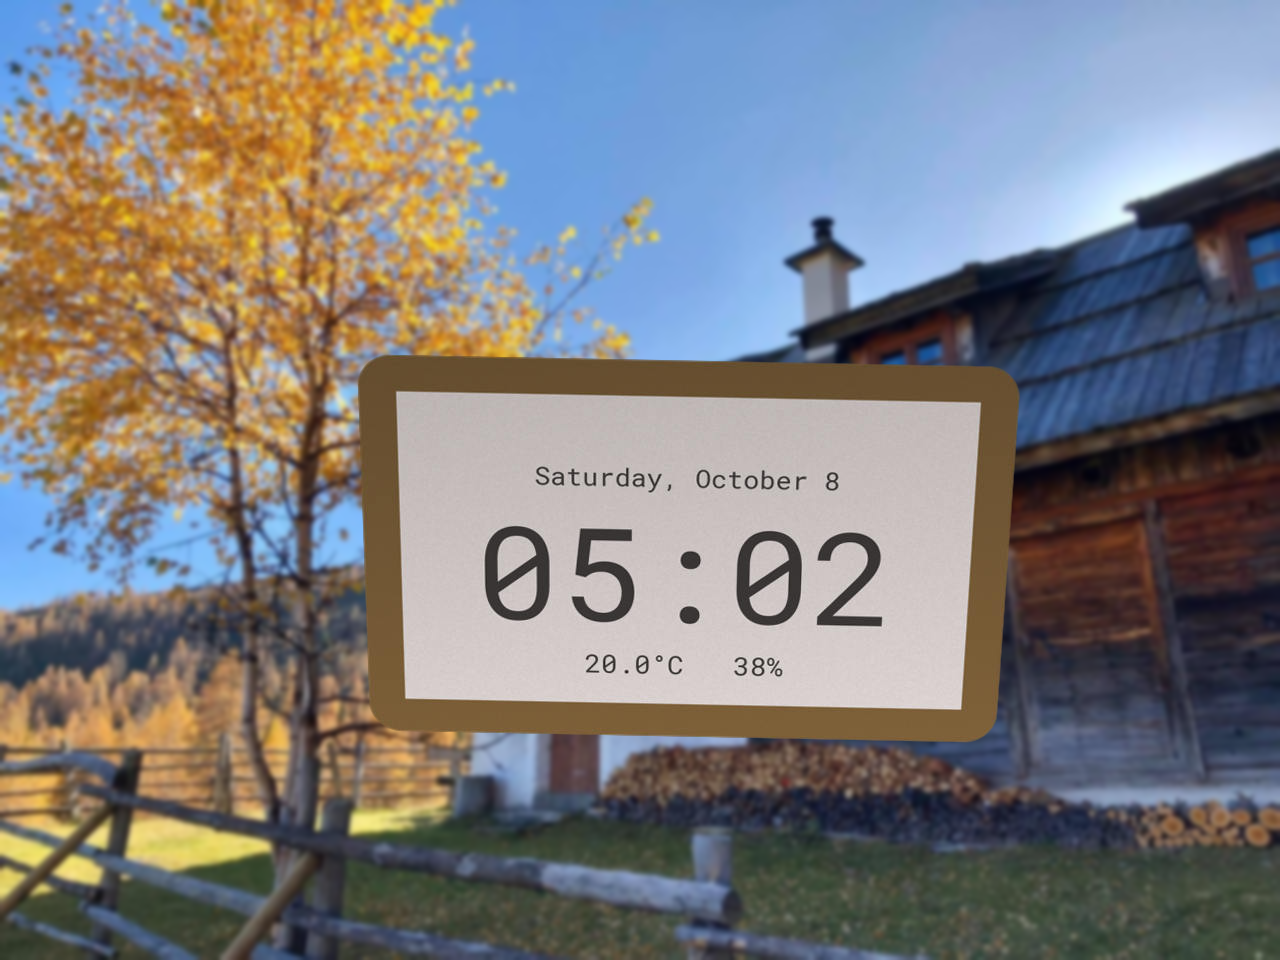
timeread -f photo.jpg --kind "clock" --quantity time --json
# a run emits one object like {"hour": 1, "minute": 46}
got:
{"hour": 5, "minute": 2}
